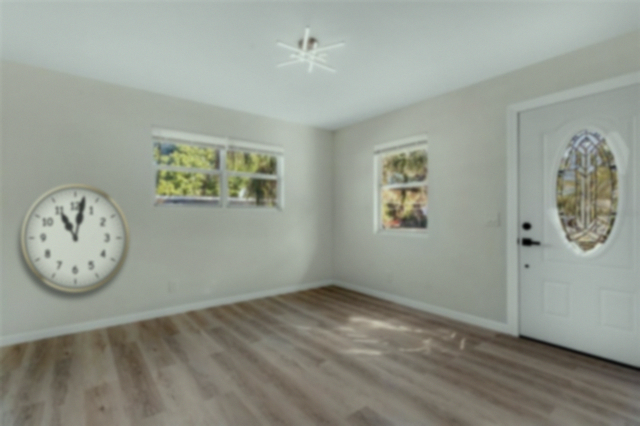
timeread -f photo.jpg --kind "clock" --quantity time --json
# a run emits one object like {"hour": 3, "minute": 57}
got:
{"hour": 11, "minute": 2}
